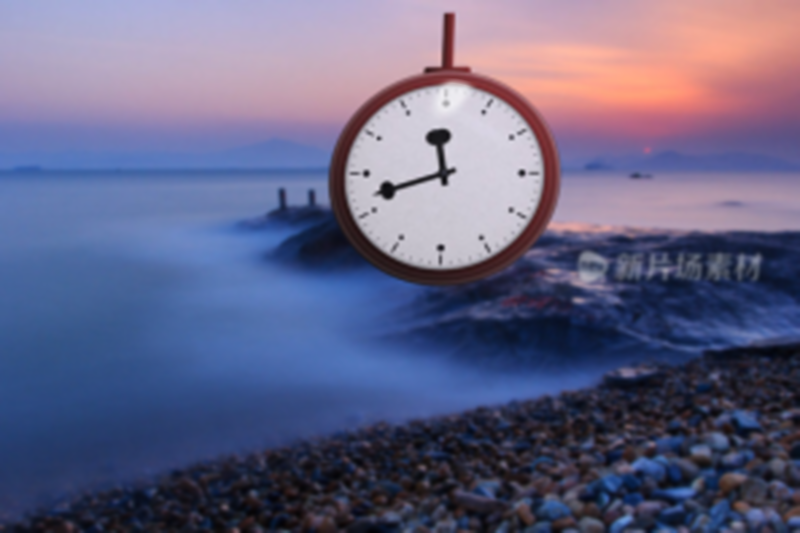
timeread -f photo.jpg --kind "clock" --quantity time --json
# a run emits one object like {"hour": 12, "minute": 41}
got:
{"hour": 11, "minute": 42}
